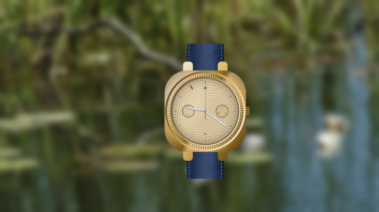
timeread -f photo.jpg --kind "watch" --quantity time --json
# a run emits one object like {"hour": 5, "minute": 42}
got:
{"hour": 9, "minute": 21}
